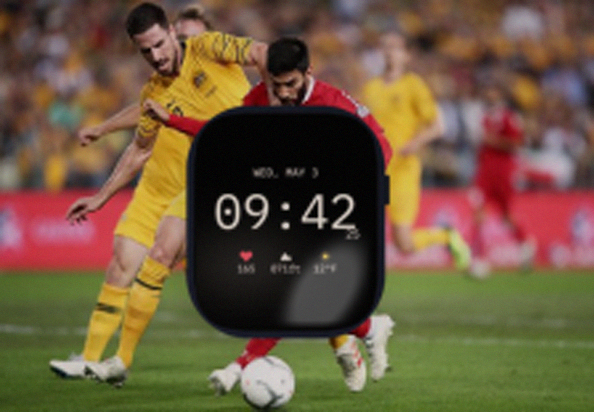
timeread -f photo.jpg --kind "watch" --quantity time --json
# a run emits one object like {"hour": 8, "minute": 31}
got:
{"hour": 9, "minute": 42}
